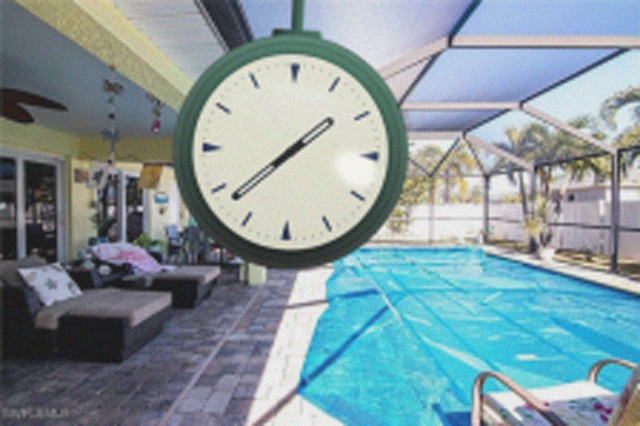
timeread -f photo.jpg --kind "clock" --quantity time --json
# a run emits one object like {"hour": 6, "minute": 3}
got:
{"hour": 1, "minute": 38}
